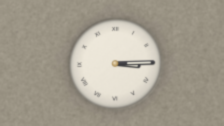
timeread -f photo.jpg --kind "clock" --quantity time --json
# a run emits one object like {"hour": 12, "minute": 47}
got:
{"hour": 3, "minute": 15}
